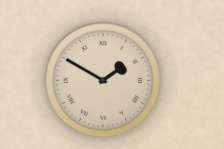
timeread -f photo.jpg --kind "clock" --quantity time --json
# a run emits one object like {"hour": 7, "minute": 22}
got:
{"hour": 1, "minute": 50}
